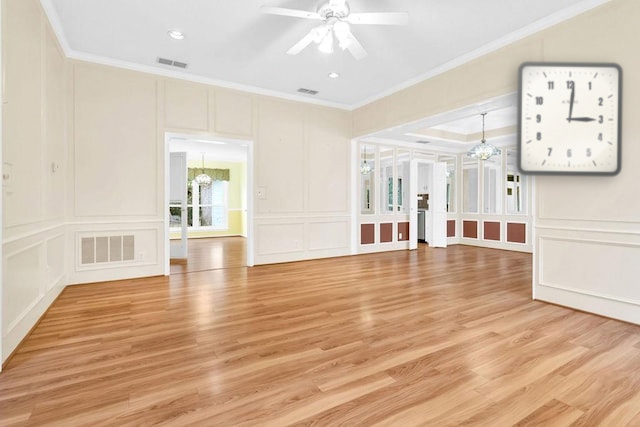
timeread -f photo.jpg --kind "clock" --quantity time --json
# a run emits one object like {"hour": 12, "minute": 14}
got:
{"hour": 3, "minute": 1}
